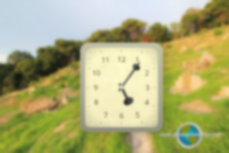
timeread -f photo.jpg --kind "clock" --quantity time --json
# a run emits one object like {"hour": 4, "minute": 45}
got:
{"hour": 5, "minute": 6}
